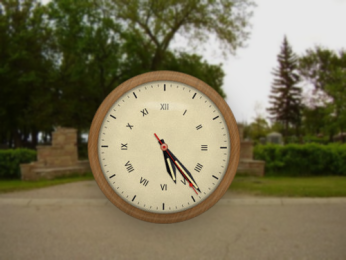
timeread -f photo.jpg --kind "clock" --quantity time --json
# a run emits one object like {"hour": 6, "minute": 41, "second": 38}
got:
{"hour": 5, "minute": 23, "second": 24}
